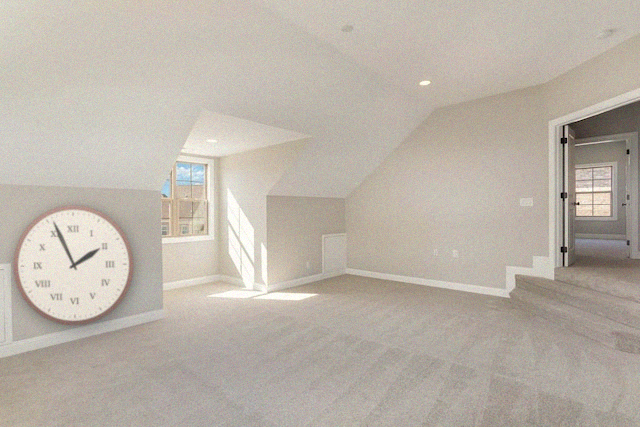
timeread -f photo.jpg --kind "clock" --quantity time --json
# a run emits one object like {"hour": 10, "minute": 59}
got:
{"hour": 1, "minute": 56}
